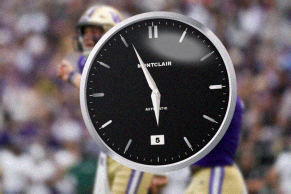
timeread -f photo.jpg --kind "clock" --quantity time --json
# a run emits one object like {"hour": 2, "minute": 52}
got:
{"hour": 5, "minute": 56}
